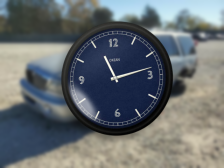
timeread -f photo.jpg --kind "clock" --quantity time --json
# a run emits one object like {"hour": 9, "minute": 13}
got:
{"hour": 11, "minute": 13}
